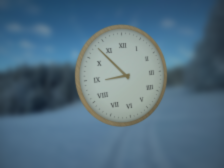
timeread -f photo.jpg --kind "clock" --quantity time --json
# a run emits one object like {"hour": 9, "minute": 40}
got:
{"hour": 8, "minute": 53}
